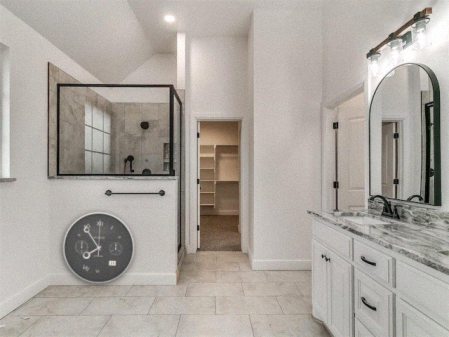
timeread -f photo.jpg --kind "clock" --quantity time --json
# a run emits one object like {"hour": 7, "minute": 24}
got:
{"hour": 7, "minute": 54}
